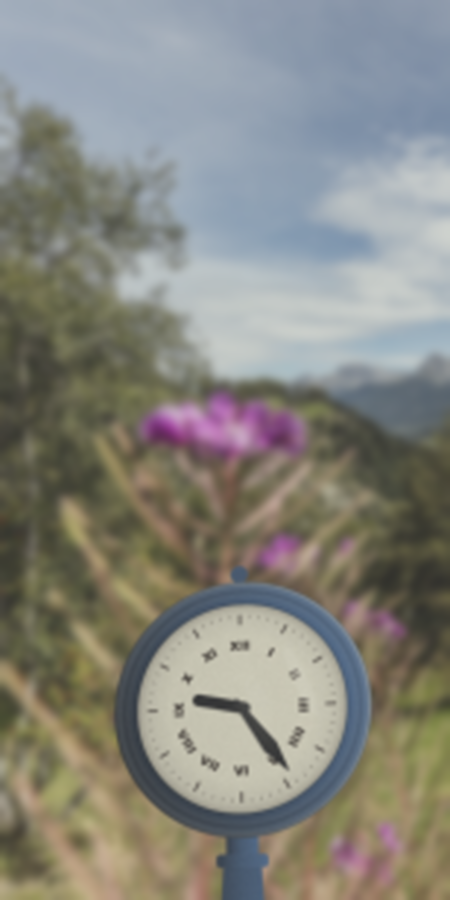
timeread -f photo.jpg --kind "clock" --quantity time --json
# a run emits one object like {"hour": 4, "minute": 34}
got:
{"hour": 9, "minute": 24}
